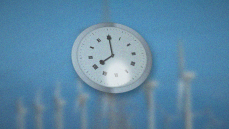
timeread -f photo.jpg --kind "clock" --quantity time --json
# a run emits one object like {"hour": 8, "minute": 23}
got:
{"hour": 8, "minute": 0}
